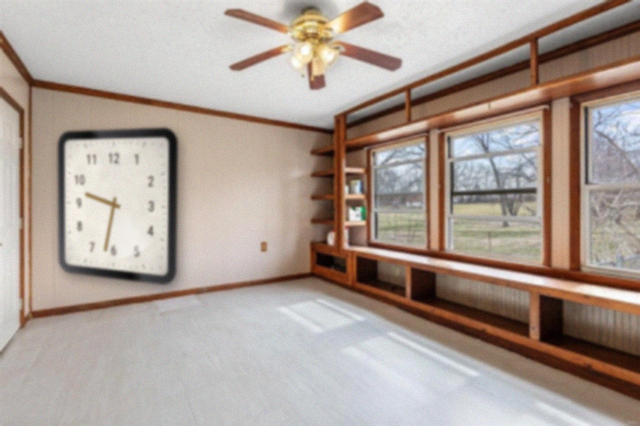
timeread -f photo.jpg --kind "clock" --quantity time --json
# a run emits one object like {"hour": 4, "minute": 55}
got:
{"hour": 9, "minute": 32}
